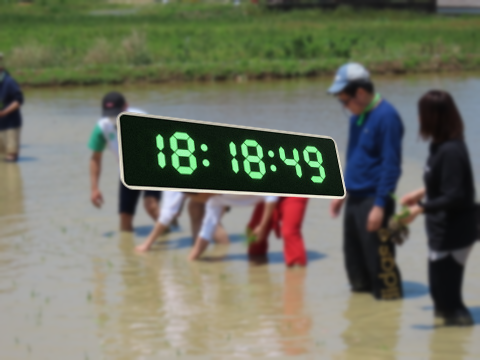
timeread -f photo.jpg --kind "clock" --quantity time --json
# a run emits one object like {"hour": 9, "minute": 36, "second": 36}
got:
{"hour": 18, "minute": 18, "second": 49}
